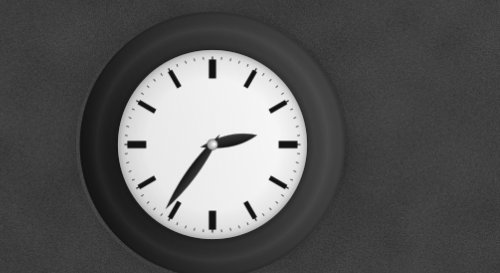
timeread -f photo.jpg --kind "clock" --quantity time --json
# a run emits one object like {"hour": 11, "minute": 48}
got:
{"hour": 2, "minute": 36}
